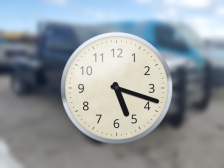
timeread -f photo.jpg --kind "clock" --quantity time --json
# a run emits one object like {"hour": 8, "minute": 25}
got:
{"hour": 5, "minute": 18}
